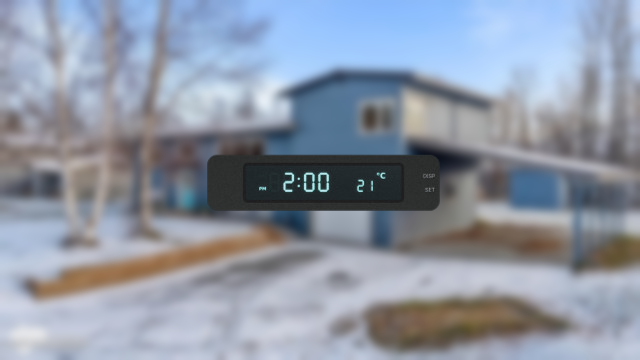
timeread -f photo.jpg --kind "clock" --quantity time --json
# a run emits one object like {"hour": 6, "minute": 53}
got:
{"hour": 2, "minute": 0}
